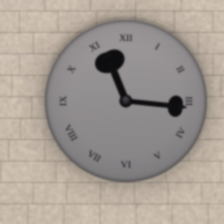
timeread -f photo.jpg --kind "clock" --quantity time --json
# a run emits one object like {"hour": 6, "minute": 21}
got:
{"hour": 11, "minute": 16}
